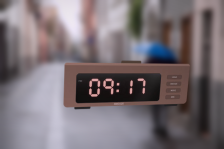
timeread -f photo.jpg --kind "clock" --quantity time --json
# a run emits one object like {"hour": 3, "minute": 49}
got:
{"hour": 9, "minute": 17}
